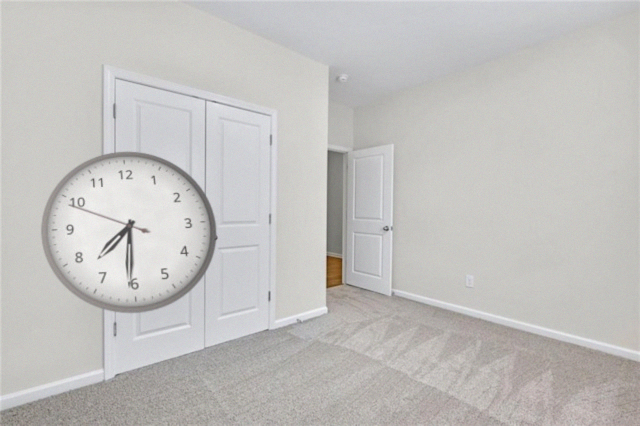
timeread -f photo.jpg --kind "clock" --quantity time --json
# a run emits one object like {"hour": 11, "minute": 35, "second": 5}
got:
{"hour": 7, "minute": 30, "second": 49}
